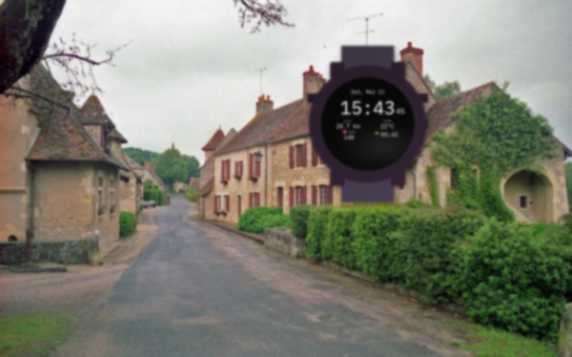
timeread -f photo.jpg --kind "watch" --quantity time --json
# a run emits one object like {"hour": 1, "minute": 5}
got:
{"hour": 15, "minute": 43}
